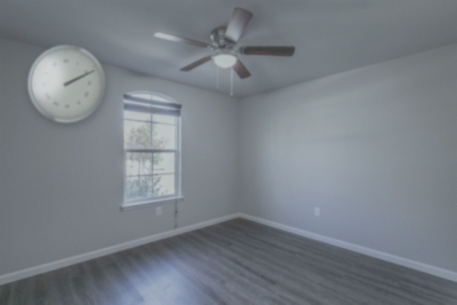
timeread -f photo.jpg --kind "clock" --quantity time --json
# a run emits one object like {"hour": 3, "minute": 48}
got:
{"hour": 2, "minute": 11}
